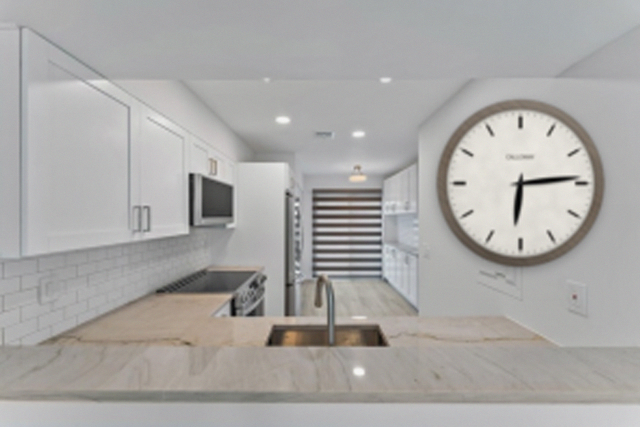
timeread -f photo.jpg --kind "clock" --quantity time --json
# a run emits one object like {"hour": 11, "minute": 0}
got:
{"hour": 6, "minute": 14}
